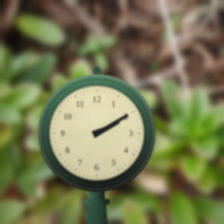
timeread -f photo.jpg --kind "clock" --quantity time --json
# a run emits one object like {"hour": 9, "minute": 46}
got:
{"hour": 2, "minute": 10}
